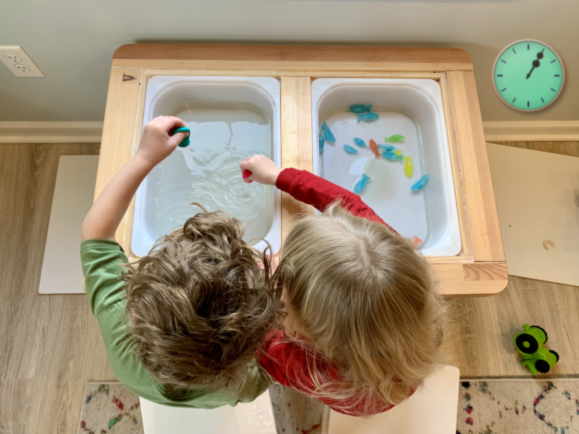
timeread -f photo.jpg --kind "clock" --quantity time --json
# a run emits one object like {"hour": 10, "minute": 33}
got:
{"hour": 1, "minute": 5}
